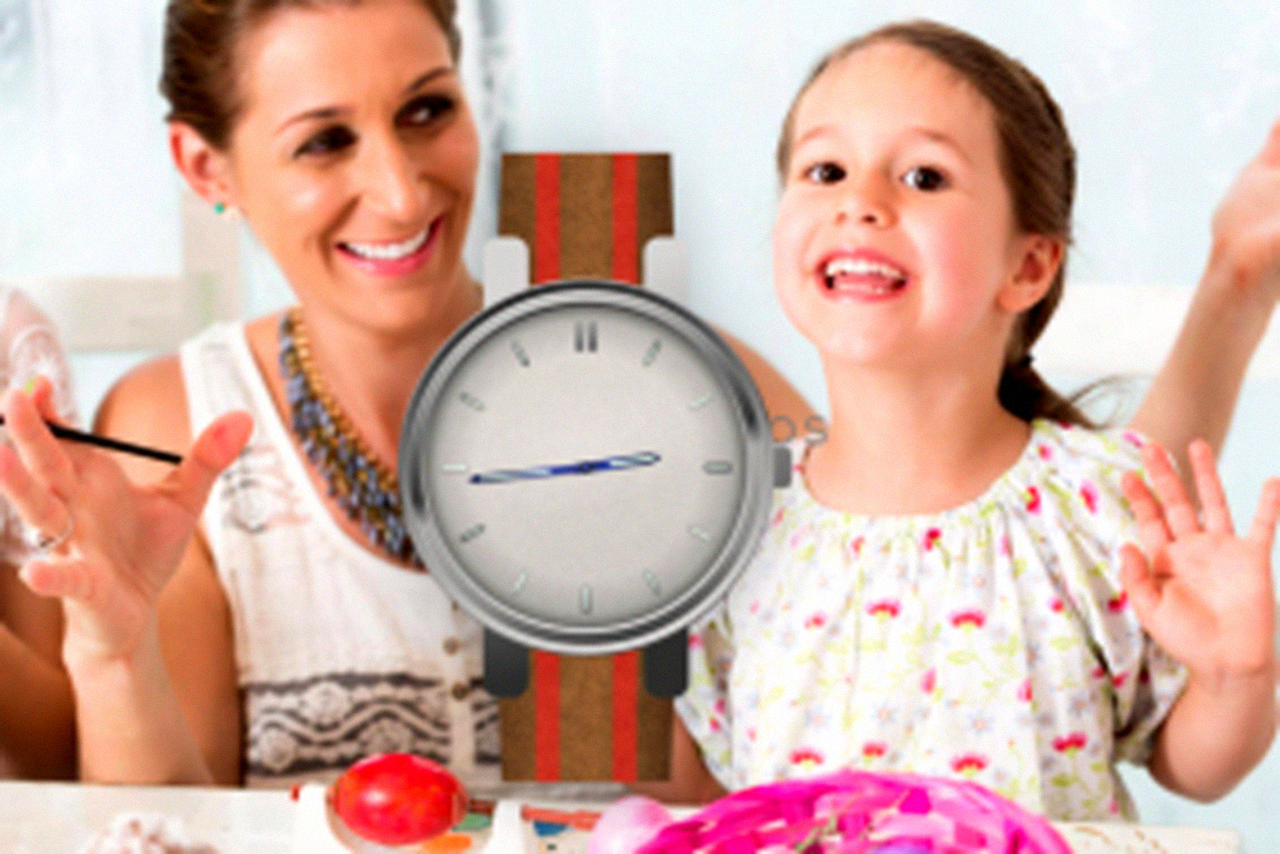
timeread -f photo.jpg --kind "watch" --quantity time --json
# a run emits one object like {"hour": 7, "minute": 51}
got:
{"hour": 2, "minute": 44}
